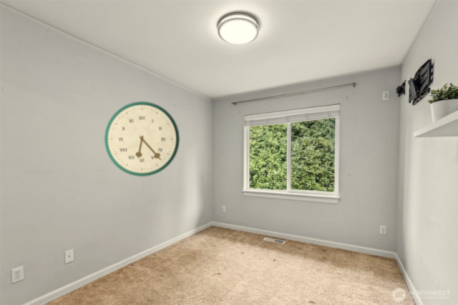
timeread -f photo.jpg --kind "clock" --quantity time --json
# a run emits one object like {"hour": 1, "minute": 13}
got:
{"hour": 6, "minute": 23}
